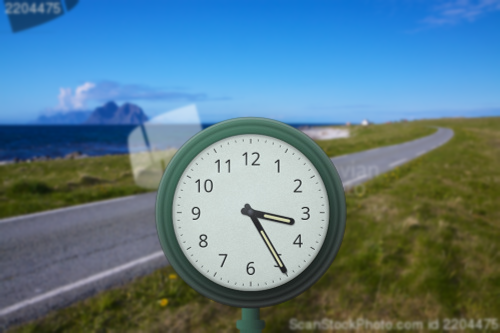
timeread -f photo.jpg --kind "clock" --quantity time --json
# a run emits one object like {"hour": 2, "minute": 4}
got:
{"hour": 3, "minute": 25}
